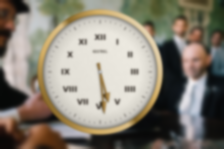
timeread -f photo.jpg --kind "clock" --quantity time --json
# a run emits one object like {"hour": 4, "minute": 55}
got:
{"hour": 5, "minute": 29}
